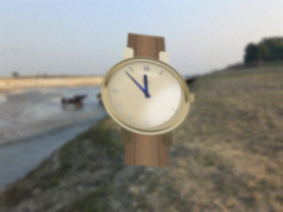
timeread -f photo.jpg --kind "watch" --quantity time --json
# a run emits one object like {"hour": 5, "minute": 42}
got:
{"hour": 11, "minute": 53}
